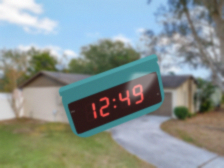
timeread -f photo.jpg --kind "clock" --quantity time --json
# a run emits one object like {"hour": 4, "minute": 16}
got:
{"hour": 12, "minute": 49}
